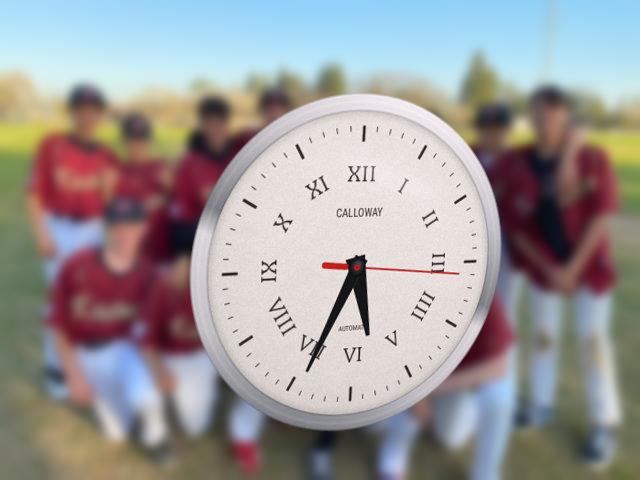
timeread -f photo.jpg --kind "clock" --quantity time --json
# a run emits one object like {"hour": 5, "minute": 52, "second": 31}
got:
{"hour": 5, "minute": 34, "second": 16}
